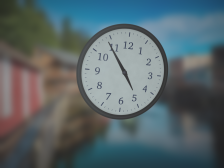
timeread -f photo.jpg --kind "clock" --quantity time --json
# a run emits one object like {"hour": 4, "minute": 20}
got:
{"hour": 4, "minute": 54}
